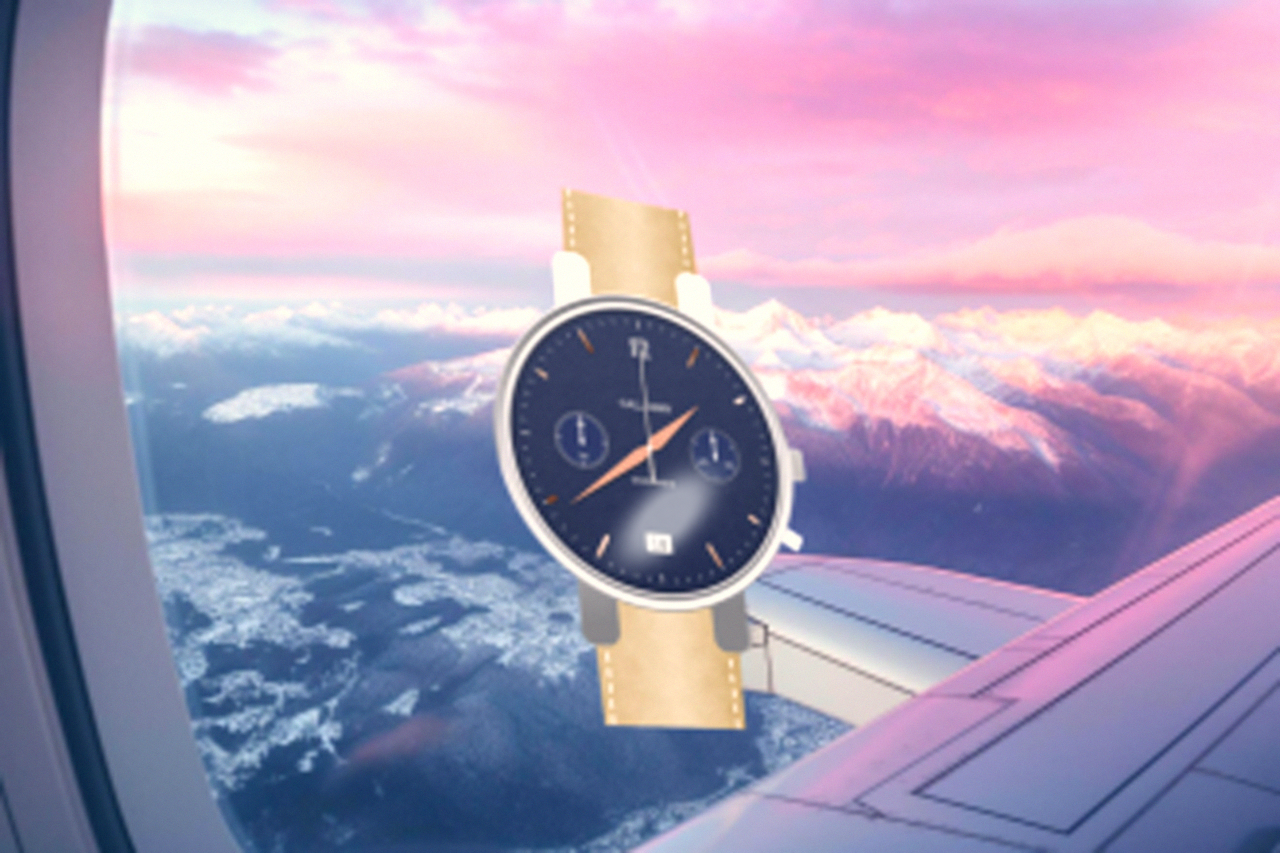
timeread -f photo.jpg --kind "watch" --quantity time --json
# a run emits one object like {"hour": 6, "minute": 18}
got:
{"hour": 1, "minute": 39}
